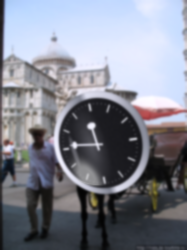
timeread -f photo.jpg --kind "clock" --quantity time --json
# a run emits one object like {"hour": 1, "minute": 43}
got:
{"hour": 11, "minute": 46}
